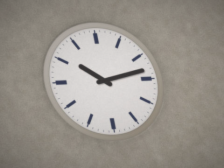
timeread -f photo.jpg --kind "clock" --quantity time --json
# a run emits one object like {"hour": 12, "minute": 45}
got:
{"hour": 10, "minute": 13}
